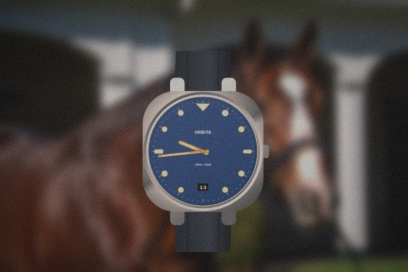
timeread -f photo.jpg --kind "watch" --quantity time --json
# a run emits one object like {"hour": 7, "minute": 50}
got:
{"hour": 9, "minute": 44}
